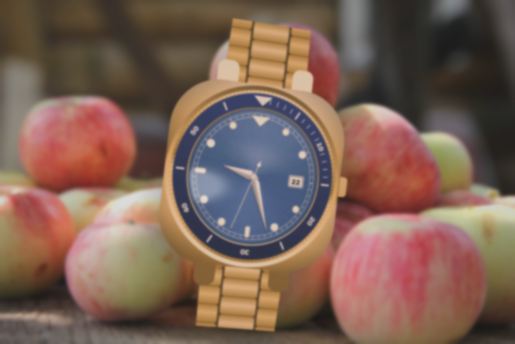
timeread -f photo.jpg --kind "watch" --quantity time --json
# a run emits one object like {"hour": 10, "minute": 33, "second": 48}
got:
{"hour": 9, "minute": 26, "second": 33}
